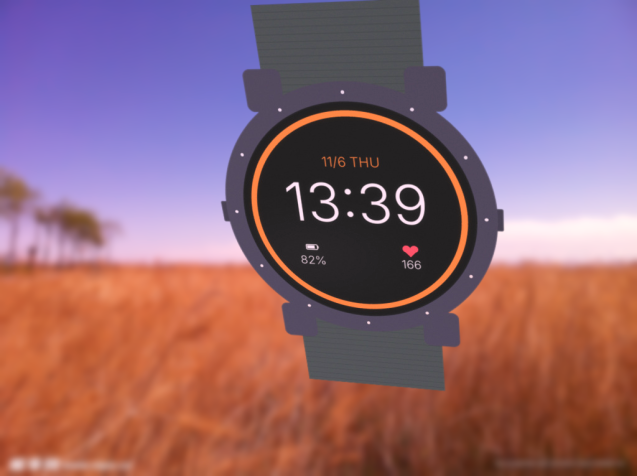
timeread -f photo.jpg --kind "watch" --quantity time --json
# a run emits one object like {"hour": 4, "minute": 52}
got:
{"hour": 13, "minute": 39}
